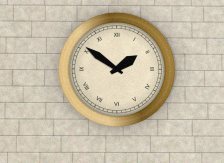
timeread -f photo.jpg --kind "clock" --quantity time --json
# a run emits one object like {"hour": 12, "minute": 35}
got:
{"hour": 1, "minute": 51}
